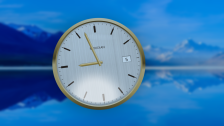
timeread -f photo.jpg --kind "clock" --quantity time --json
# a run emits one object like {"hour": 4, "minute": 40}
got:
{"hour": 8, "minute": 57}
